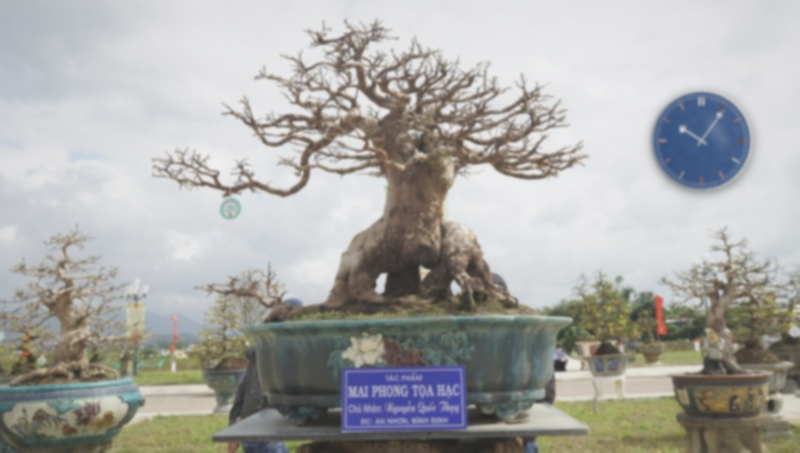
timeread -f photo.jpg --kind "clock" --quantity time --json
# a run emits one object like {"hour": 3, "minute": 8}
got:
{"hour": 10, "minute": 6}
